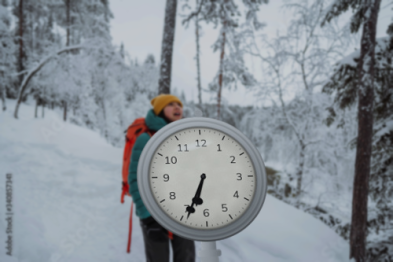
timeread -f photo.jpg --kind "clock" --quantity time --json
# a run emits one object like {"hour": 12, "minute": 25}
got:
{"hour": 6, "minute": 34}
